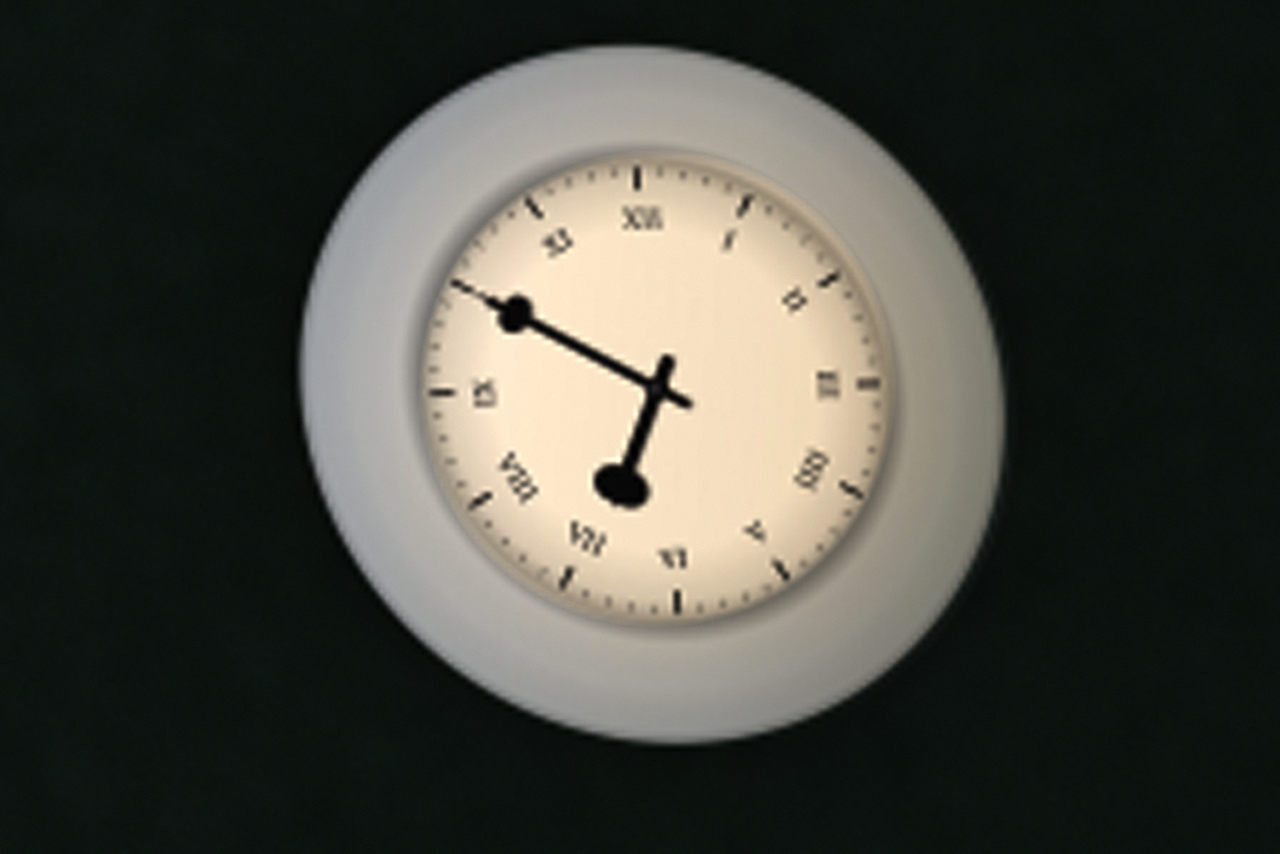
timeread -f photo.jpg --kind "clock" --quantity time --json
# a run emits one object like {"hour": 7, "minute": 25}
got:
{"hour": 6, "minute": 50}
